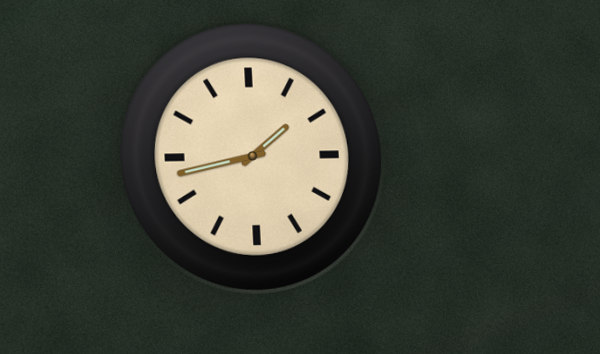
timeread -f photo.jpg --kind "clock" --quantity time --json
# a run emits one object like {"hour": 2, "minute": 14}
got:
{"hour": 1, "minute": 43}
